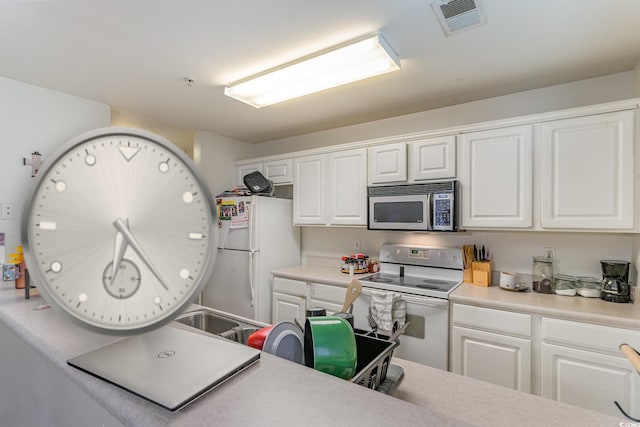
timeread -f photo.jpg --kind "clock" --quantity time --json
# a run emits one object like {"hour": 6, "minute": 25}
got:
{"hour": 6, "minute": 23}
